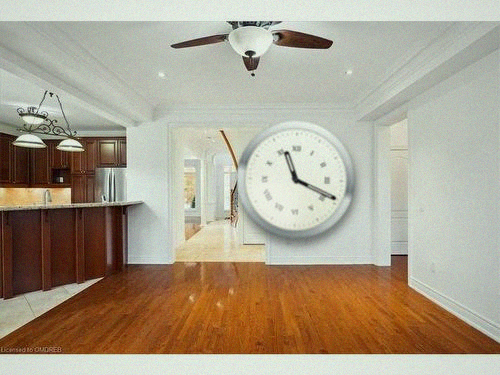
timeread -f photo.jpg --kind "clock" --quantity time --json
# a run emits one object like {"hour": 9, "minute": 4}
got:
{"hour": 11, "minute": 19}
